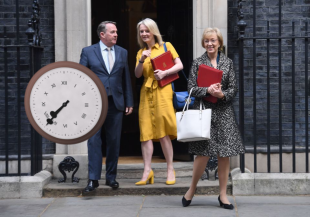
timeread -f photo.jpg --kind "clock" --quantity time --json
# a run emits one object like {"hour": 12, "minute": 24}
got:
{"hour": 7, "minute": 37}
